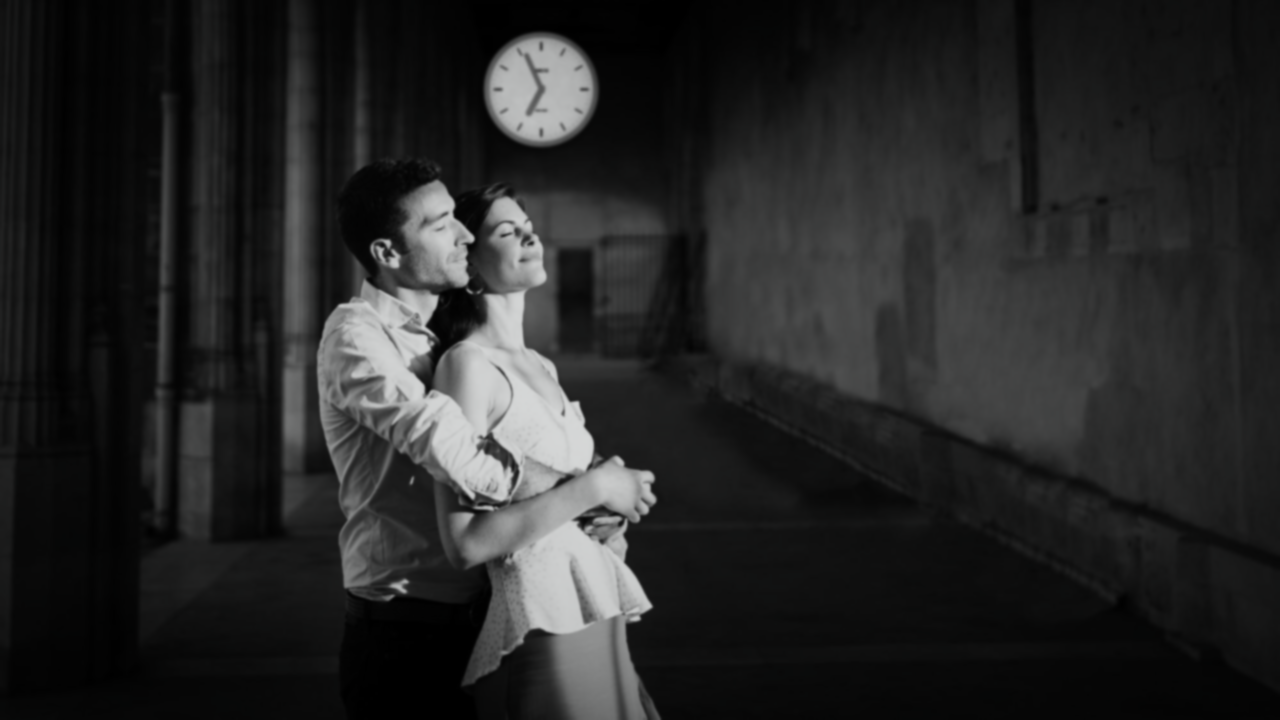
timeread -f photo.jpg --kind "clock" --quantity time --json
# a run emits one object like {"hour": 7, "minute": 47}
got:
{"hour": 6, "minute": 56}
